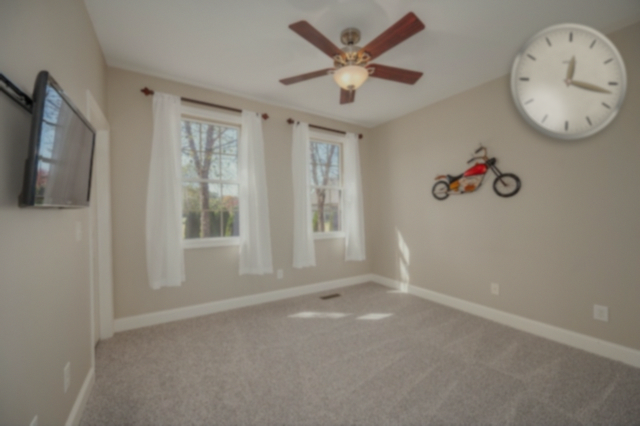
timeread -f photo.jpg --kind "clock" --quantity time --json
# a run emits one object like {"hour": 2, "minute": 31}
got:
{"hour": 12, "minute": 17}
